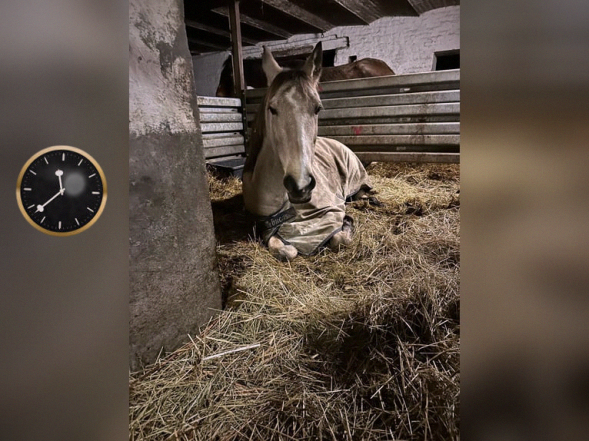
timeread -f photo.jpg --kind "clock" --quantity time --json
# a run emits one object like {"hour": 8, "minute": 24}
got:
{"hour": 11, "minute": 38}
